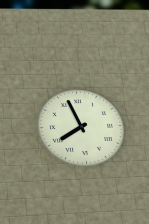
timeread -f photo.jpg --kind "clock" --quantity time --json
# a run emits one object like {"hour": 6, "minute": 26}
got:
{"hour": 7, "minute": 57}
